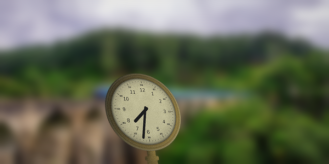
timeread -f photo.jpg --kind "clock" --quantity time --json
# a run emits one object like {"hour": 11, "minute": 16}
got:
{"hour": 7, "minute": 32}
